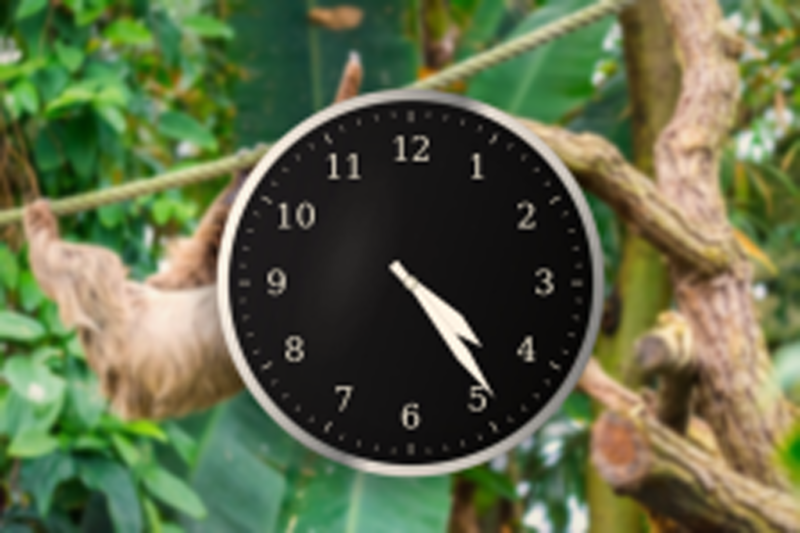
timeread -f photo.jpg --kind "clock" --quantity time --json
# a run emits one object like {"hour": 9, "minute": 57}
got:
{"hour": 4, "minute": 24}
